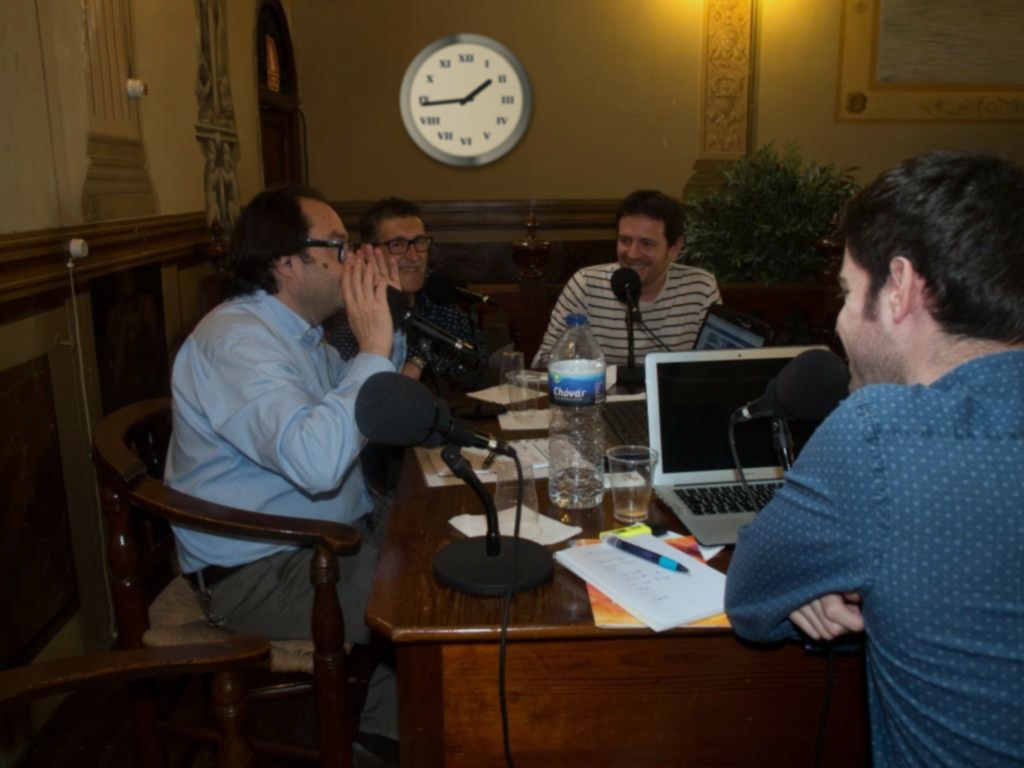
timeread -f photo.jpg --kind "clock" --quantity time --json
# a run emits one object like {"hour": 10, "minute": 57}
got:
{"hour": 1, "minute": 44}
